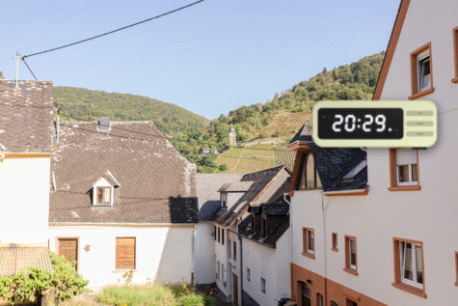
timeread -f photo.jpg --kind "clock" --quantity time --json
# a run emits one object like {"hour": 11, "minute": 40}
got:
{"hour": 20, "minute": 29}
